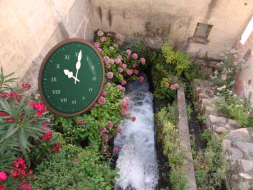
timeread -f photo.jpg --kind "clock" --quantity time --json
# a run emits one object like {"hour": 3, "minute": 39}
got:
{"hour": 10, "minute": 1}
